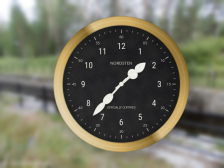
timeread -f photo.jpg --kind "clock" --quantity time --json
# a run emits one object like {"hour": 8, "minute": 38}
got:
{"hour": 1, "minute": 37}
